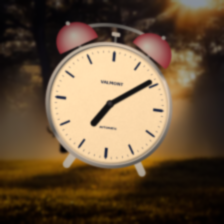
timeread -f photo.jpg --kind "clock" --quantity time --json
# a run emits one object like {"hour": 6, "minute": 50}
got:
{"hour": 7, "minute": 9}
